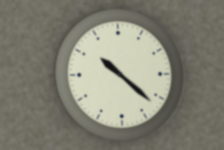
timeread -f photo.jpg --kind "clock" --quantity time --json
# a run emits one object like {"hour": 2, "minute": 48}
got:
{"hour": 10, "minute": 22}
